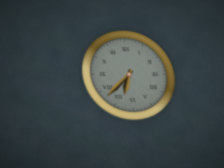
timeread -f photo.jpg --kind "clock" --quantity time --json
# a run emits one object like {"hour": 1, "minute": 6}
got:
{"hour": 6, "minute": 38}
